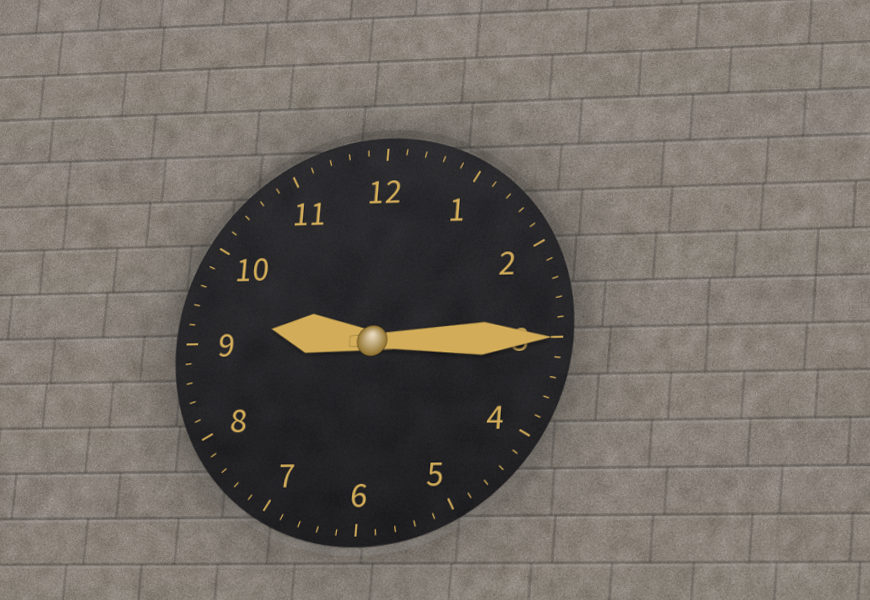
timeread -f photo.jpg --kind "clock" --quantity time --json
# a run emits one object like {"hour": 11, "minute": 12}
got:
{"hour": 9, "minute": 15}
